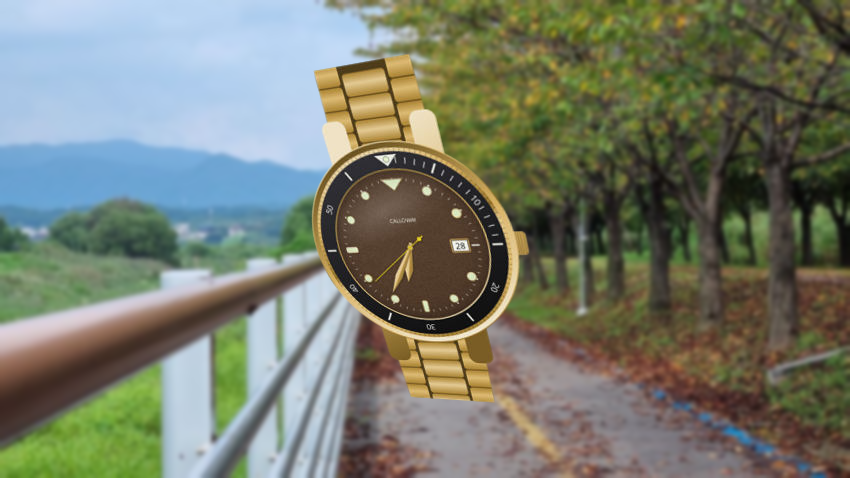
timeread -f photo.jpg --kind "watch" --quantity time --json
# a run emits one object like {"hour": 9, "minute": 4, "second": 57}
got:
{"hour": 6, "minute": 35, "second": 39}
